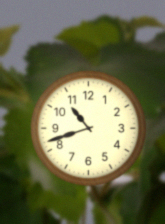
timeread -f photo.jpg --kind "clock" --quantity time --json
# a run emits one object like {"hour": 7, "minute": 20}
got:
{"hour": 10, "minute": 42}
